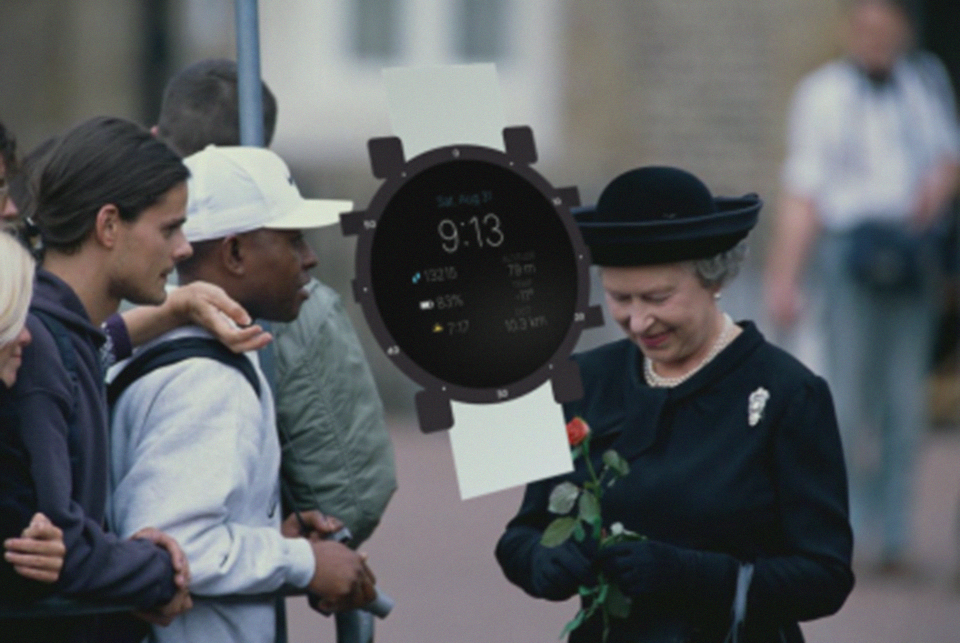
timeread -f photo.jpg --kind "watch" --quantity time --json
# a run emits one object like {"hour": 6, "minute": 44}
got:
{"hour": 9, "minute": 13}
